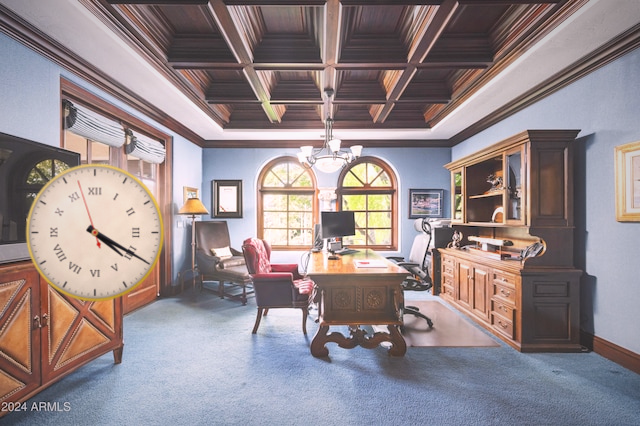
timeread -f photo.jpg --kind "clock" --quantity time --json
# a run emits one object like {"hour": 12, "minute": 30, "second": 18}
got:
{"hour": 4, "minute": 19, "second": 57}
